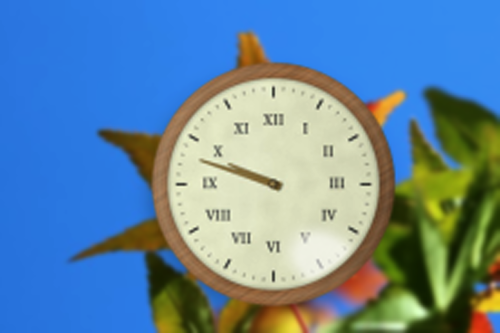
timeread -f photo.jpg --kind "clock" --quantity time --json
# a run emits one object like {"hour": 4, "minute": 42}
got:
{"hour": 9, "minute": 48}
